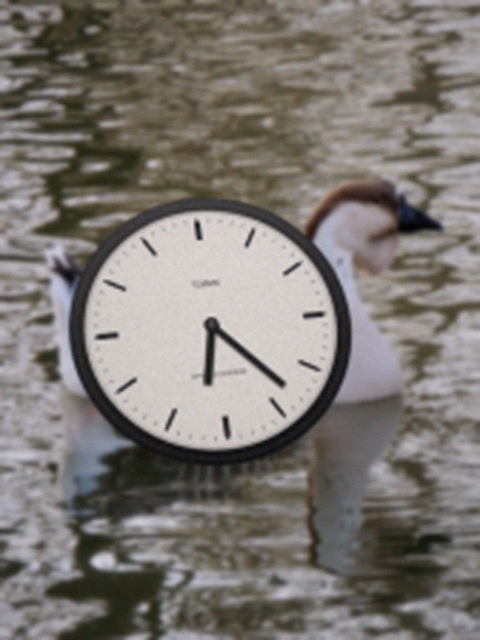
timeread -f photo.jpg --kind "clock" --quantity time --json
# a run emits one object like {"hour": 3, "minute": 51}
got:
{"hour": 6, "minute": 23}
